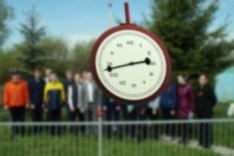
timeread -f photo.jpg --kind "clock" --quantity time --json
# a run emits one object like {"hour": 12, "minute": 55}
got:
{"hour": 2, "minute": 43}
